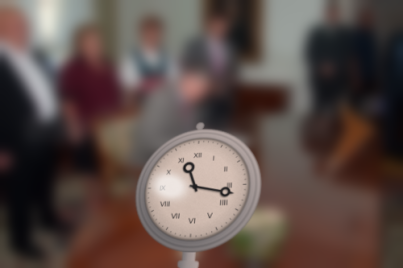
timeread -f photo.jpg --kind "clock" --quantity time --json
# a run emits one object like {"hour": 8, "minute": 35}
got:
{"hour": 11, "minute": 17}
